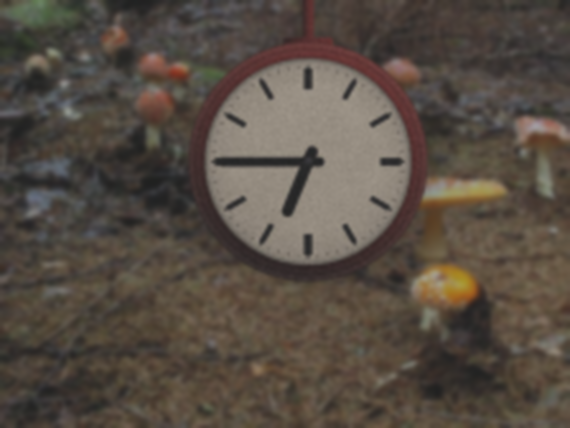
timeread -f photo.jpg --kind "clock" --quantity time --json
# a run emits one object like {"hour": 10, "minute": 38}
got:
{"hour": 6, "minute": 45}
